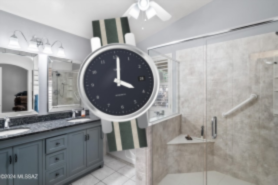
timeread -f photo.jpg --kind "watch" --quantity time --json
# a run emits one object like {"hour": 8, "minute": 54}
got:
{"hour": 4, "minute": 1}
